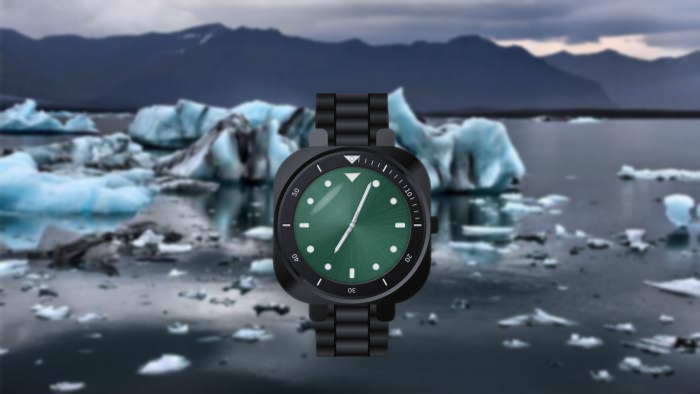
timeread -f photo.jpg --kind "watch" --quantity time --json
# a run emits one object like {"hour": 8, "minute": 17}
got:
{"hour": 7, "minute": 4}
